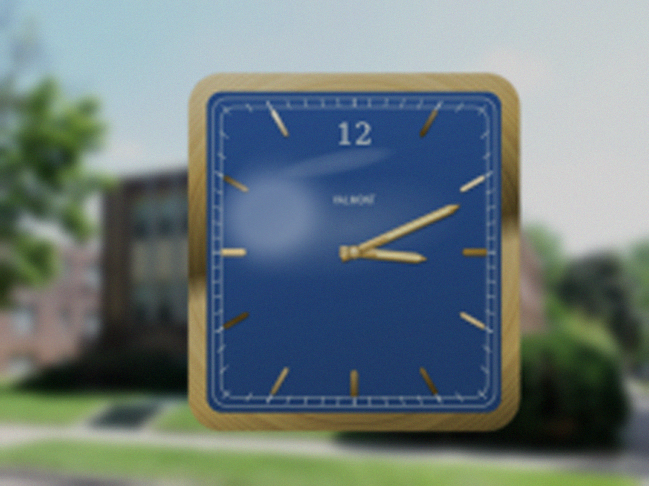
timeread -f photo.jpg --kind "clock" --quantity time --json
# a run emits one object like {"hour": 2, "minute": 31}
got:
{"hour": 3, "minute": 11}
